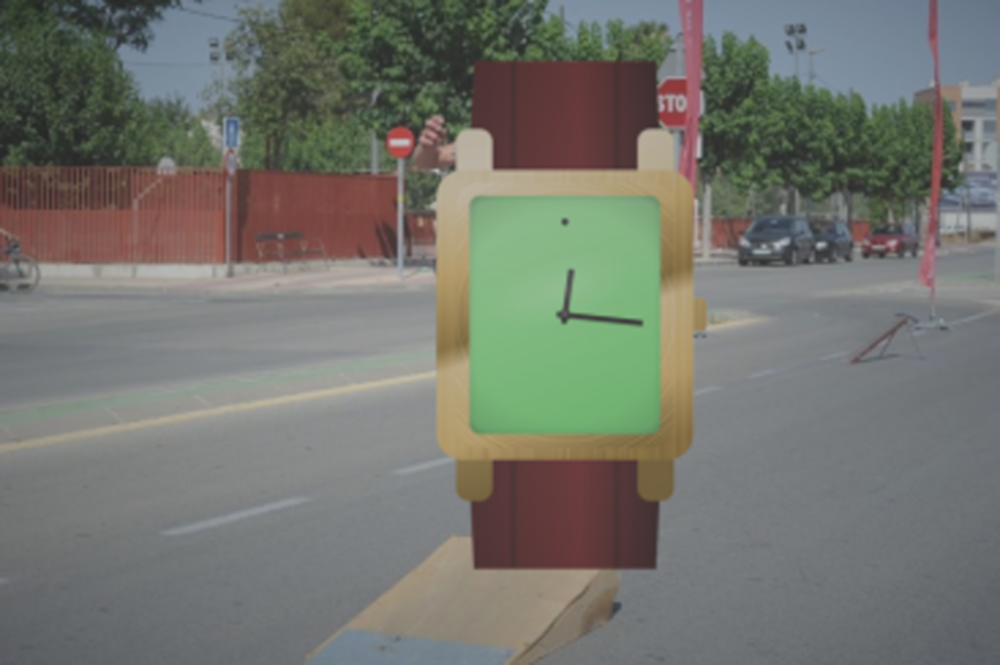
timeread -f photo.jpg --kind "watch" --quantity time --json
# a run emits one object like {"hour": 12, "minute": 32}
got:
{"hour": 12, "minute": 16}
